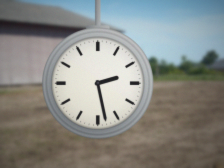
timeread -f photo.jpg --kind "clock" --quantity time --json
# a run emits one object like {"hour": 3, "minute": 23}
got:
{"hour": 2, "minute": 28}
